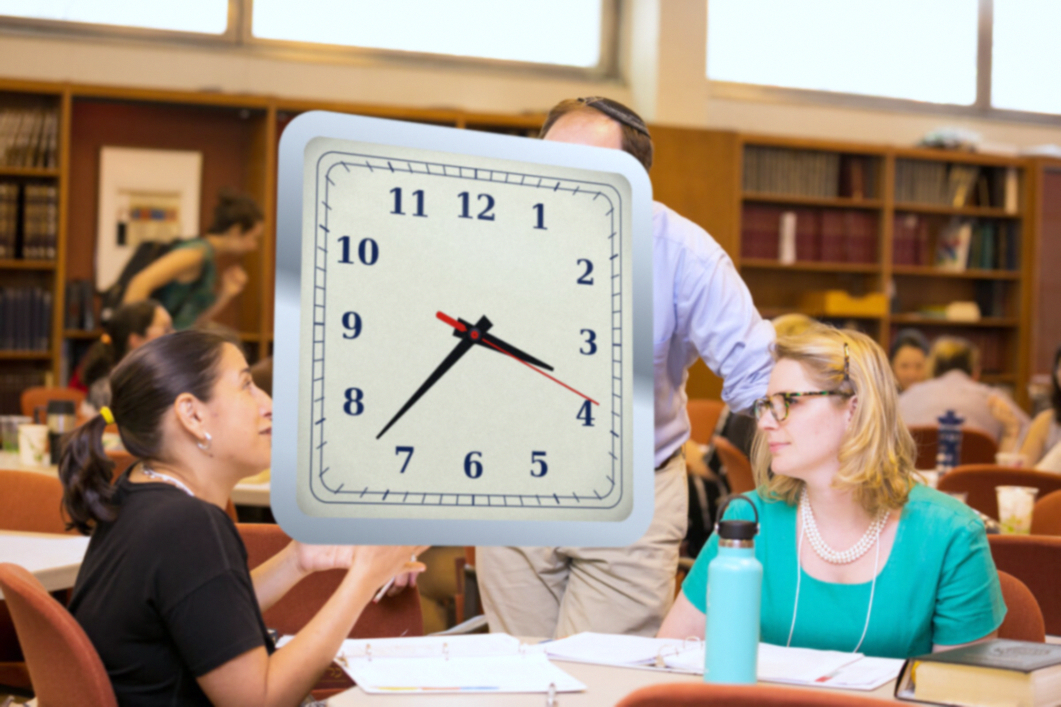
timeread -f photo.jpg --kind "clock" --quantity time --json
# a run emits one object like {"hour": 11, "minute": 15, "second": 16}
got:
{"hour": 3, "minute": 37, "second": 19}
